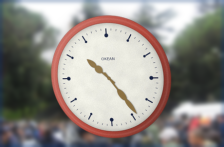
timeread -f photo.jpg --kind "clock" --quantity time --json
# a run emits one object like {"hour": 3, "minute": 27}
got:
{"hour": 10, "minute": 24}
